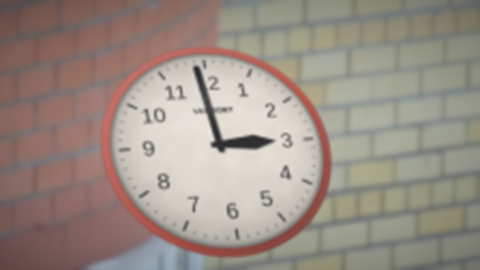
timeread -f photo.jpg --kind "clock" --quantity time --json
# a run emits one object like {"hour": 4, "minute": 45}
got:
{"hour": 2, "minute": 59}
